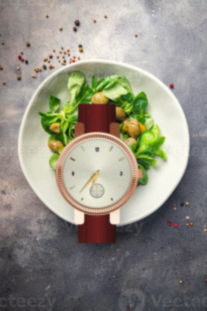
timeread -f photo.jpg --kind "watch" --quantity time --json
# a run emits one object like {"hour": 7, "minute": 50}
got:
{"hour": 6, "minute": 37}
